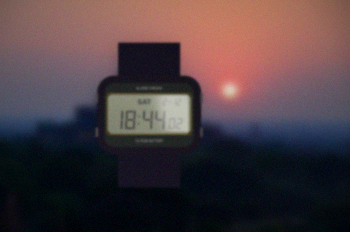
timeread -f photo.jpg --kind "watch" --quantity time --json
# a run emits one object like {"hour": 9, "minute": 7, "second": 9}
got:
{"hour": 18, "minute": 44, "second": 2}
